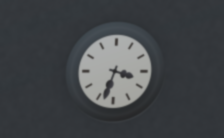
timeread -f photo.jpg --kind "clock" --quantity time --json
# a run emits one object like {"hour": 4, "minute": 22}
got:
{"hour": 3, "minute": 33}
